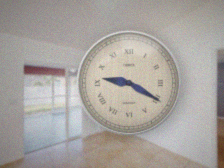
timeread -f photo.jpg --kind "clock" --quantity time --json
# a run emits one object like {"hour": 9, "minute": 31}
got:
{"hour": 9, "minute": 20}
